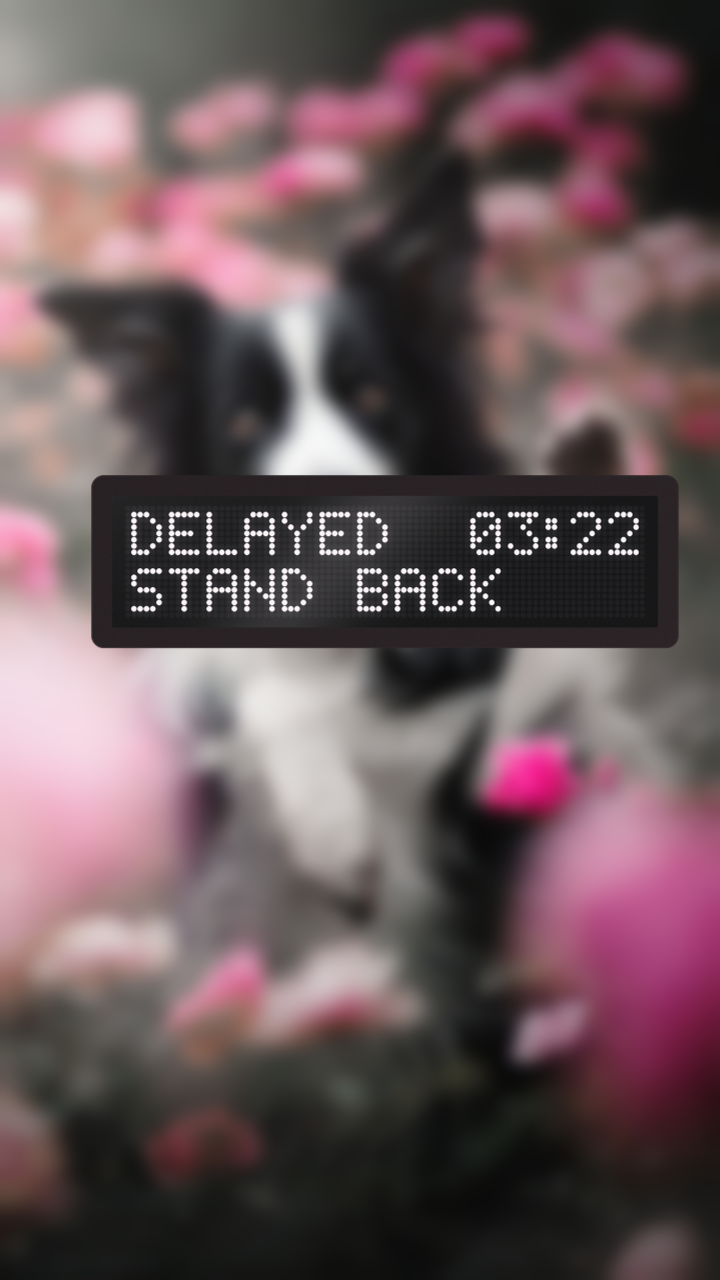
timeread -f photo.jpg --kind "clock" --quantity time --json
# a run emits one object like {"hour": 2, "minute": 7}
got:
{"hour": 3, "minute": 22}
